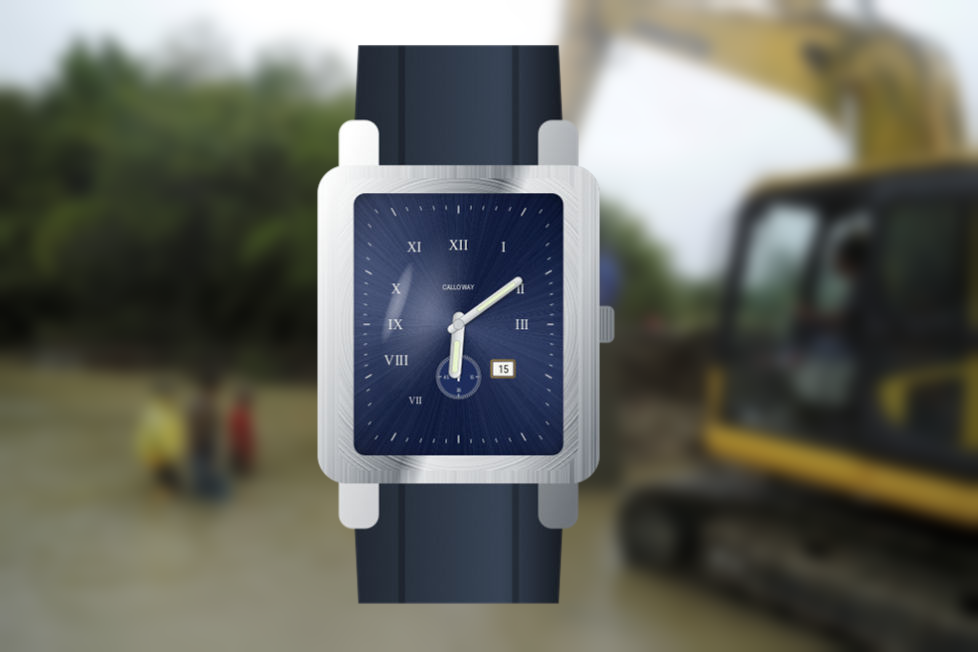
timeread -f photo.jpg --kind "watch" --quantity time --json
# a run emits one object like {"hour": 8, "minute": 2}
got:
{"hour": 6, "minute": 9}
